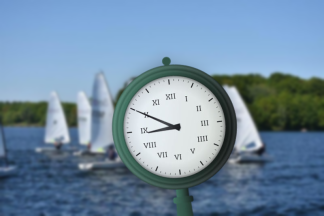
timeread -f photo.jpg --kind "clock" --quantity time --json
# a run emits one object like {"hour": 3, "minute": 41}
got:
{"hour": 8, "minute": 50}
